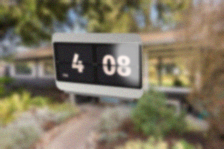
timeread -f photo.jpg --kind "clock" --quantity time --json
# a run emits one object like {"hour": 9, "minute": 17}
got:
{"hour": 4, "minute": 8}
